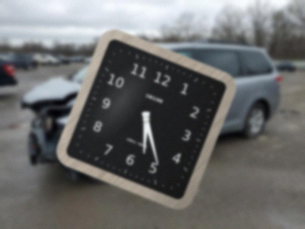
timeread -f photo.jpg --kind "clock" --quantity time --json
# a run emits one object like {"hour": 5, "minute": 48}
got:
{"hour": 5, "minute": 24}
